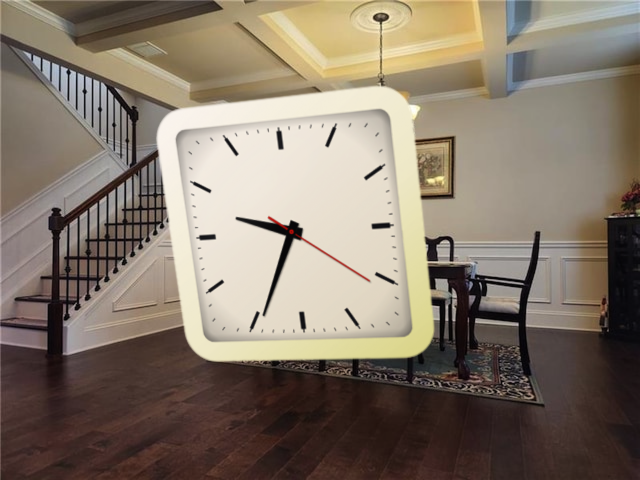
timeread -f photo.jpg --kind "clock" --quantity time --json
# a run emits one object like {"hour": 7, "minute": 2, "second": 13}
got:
{"hour": 9, "minute": 34, "second": 21}
